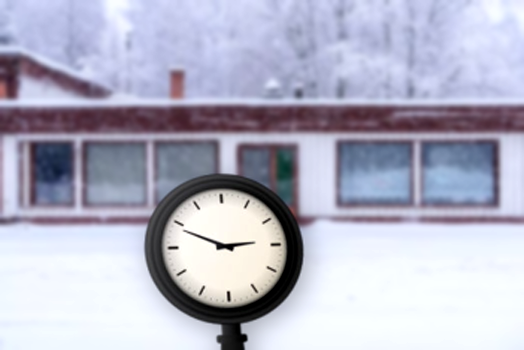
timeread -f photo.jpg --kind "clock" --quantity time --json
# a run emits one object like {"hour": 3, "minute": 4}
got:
{"hour": 2, "minute": 49}
